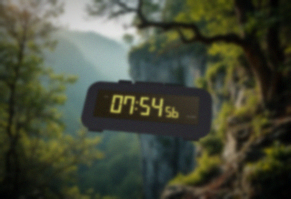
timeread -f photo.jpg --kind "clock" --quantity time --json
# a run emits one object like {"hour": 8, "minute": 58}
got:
{"hour": 7, "minute": 54}
